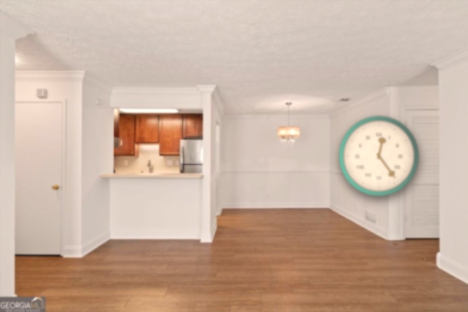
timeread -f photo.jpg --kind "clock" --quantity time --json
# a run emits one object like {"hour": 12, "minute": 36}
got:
{"hour": 12, "minute": 24}
